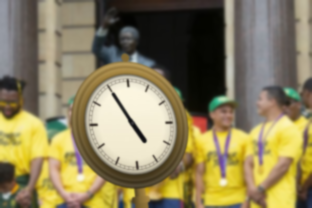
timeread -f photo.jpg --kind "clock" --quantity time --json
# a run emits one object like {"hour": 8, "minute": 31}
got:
{"hour": 4, "minute": 55}
